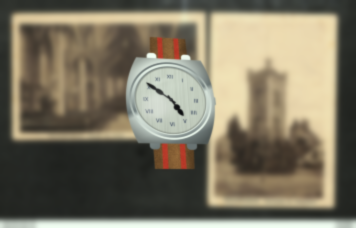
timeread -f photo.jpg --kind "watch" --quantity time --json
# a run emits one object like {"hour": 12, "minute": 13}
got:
{"hour": 4, "minute": 51}
